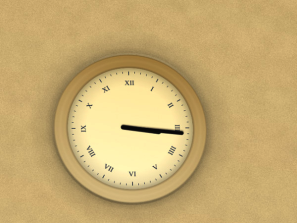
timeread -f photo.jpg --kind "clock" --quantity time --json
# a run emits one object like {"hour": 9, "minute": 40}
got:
{"hour": 3, "minute": 16}
